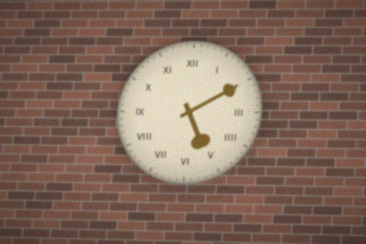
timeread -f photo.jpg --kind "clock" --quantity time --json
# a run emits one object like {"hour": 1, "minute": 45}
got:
{"hour": 5, "minute": 10}
